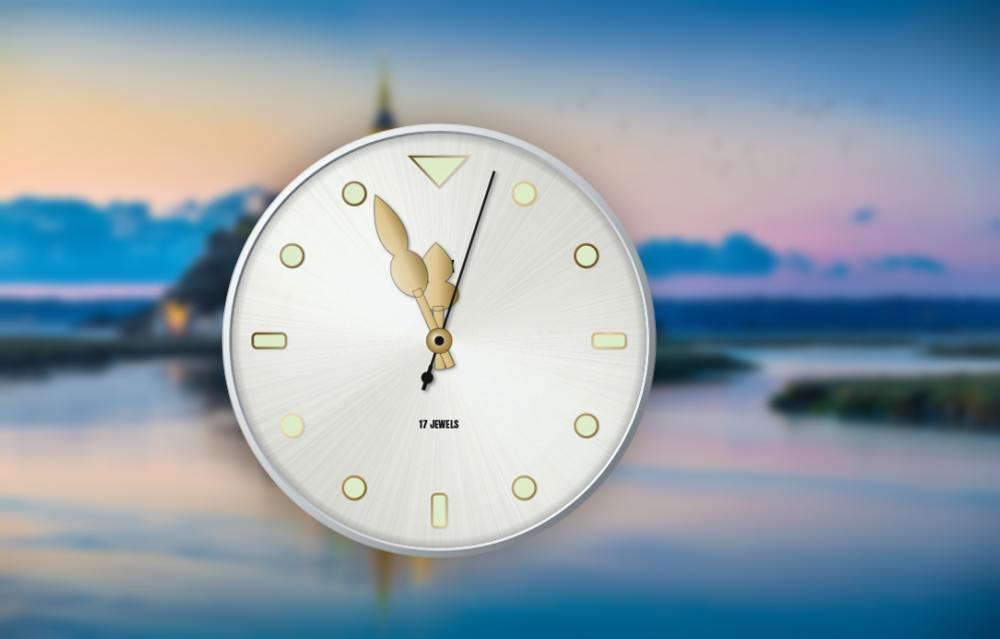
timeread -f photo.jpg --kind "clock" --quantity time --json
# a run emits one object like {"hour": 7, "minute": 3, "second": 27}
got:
{"hour": 11, "minute": 56, "second": 3}
